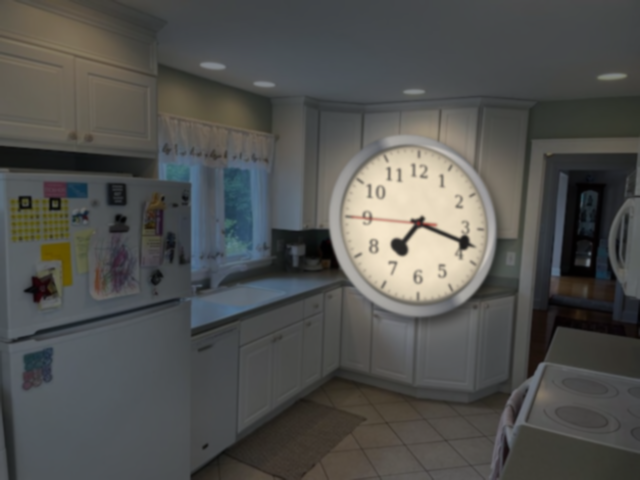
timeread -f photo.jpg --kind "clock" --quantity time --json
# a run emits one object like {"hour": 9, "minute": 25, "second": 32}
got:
{"hour": 7, "minute": 17, "second": 45}
